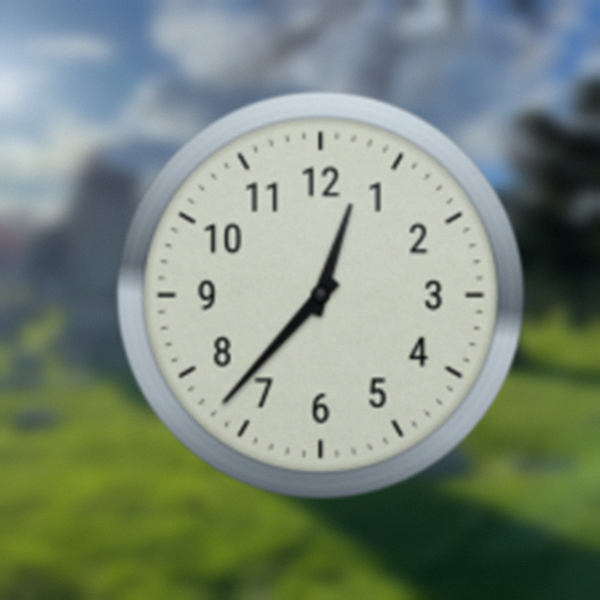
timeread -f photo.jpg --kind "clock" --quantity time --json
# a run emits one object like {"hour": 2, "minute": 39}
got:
{"hour": 12, "minute": 37}
